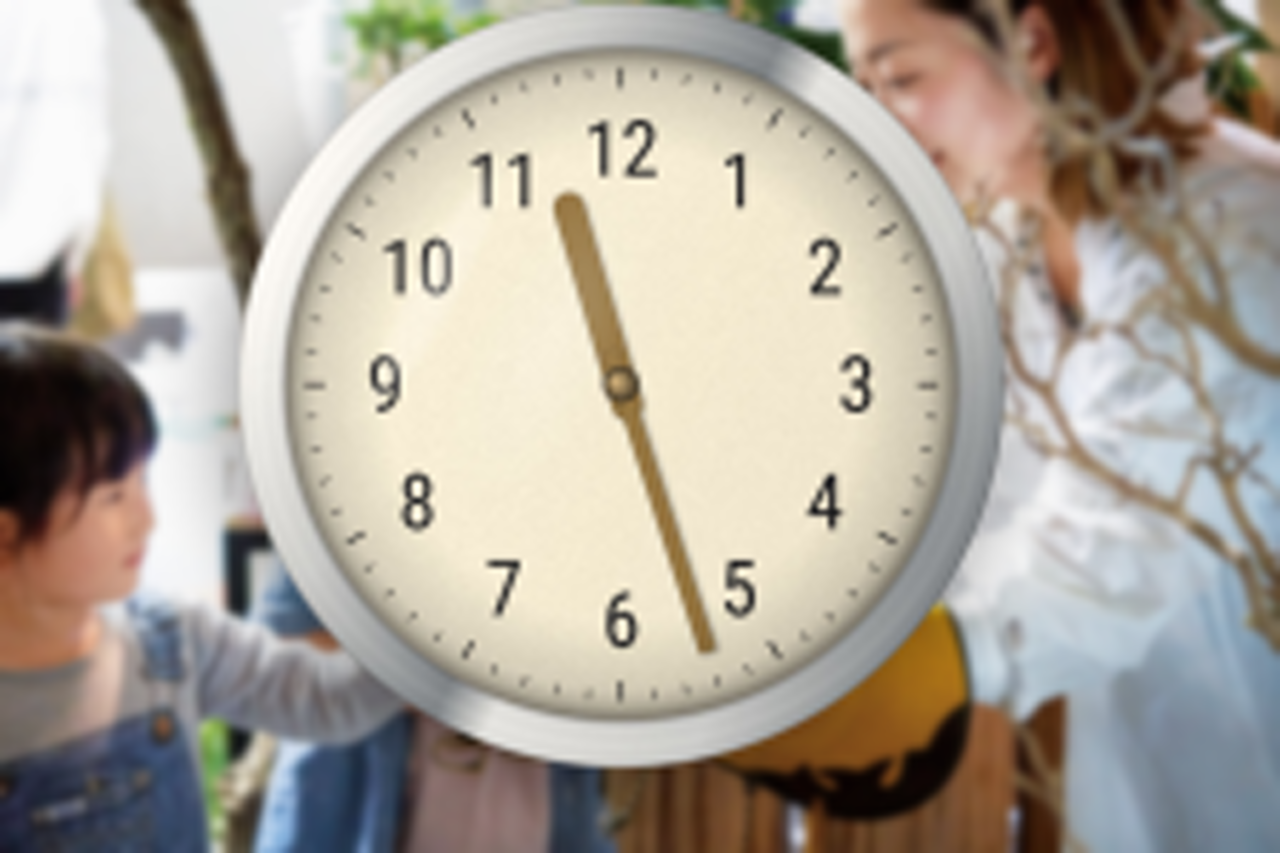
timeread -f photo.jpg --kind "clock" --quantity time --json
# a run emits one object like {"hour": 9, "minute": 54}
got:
{"hour": 11, "minute": 27}
